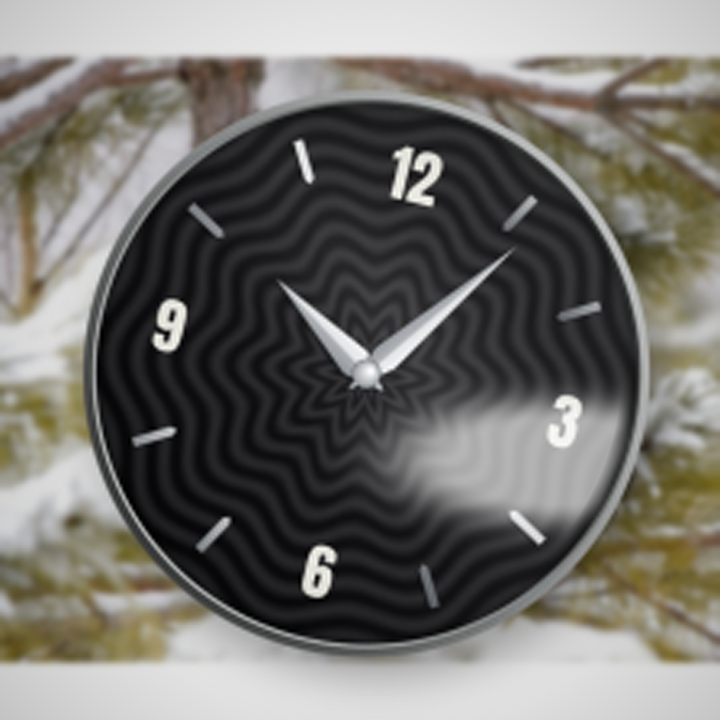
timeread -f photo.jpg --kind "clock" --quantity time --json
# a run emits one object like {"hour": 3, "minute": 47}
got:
{"hour": 10, "minute": 6}
